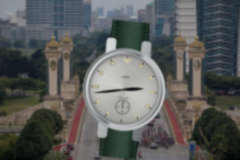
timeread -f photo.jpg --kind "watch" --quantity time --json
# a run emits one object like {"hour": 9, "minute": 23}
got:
{"hour": 2, "minute": 43}
